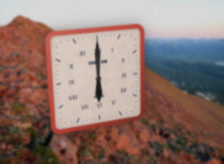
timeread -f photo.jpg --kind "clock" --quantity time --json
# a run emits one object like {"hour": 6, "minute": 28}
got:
{"hour": 6, "minute": 0}
